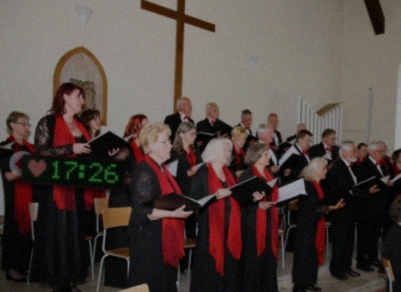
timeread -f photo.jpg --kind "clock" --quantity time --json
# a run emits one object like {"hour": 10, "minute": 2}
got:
{"hour": 17, "minute": 26}
